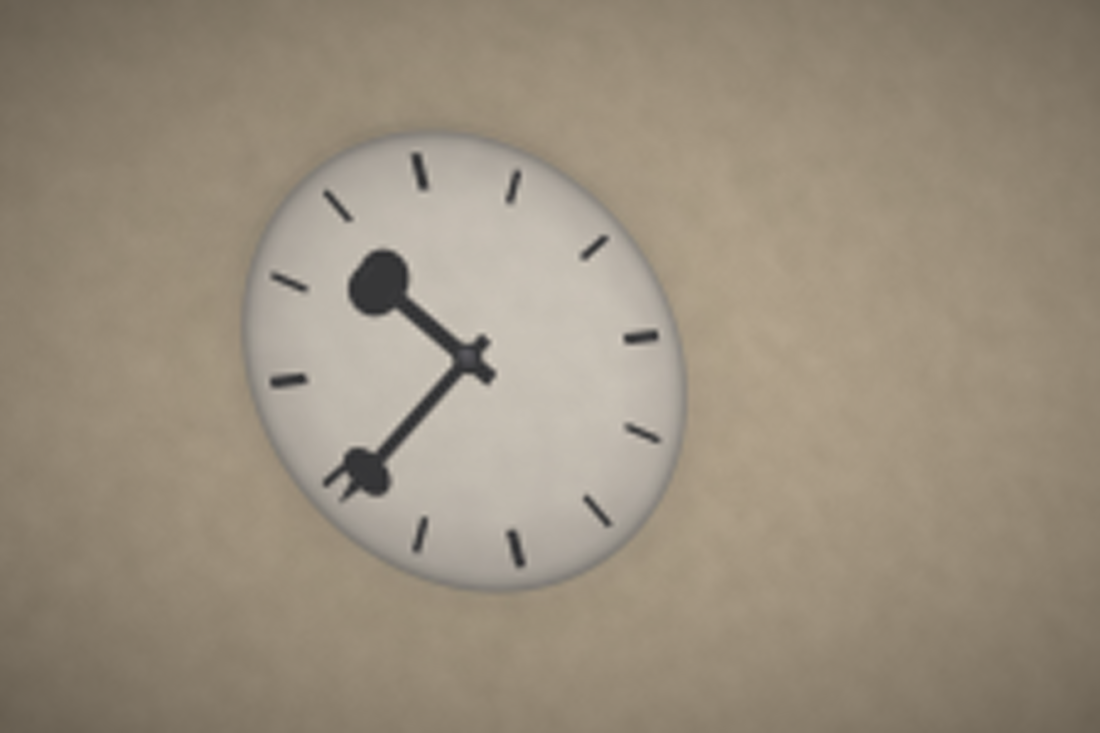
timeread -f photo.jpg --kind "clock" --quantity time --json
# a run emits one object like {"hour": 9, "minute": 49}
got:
{"hour": 10, "minute": 39}
